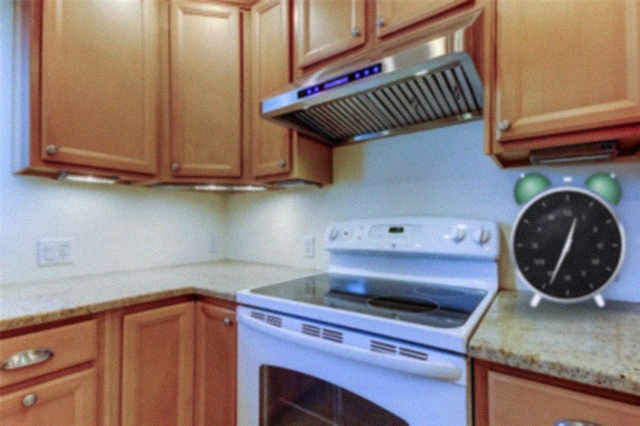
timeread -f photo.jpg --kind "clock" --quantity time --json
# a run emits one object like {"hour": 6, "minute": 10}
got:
{"hour": 12, "minute": 34}
